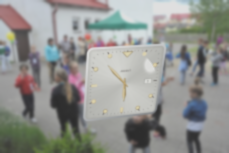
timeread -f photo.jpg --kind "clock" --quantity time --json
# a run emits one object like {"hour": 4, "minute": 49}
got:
{"hour": 5, "minute": 53}
